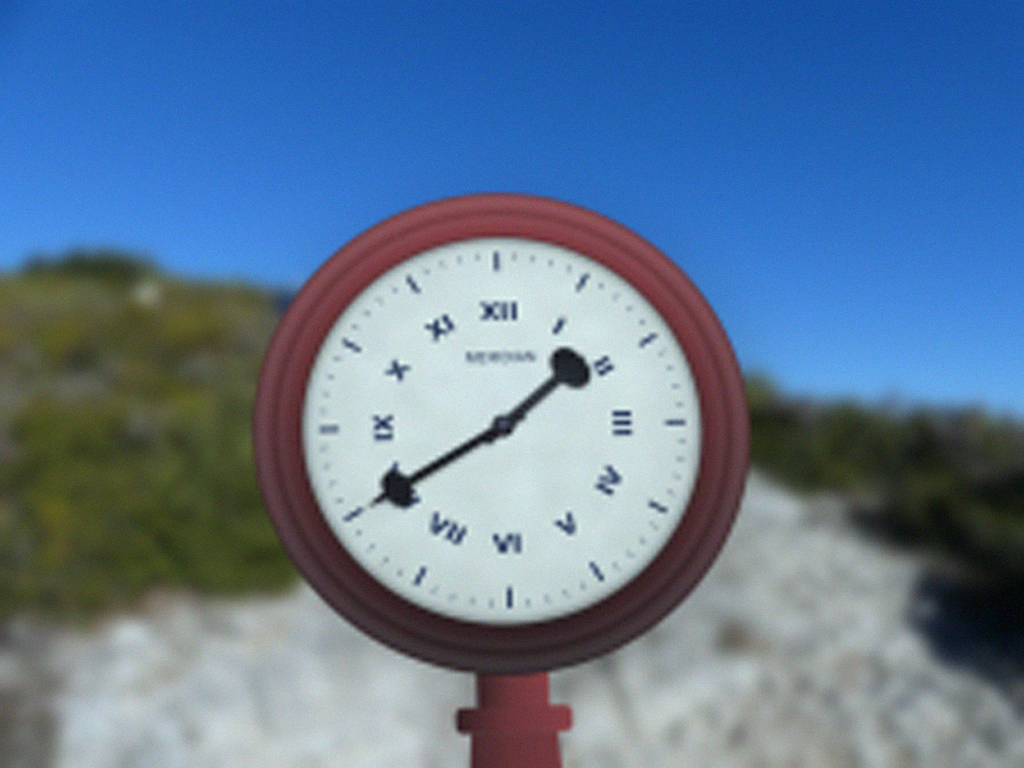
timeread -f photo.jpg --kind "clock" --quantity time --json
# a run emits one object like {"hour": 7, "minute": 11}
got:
{"hour": 1, "minute": 40}
